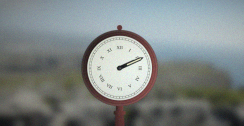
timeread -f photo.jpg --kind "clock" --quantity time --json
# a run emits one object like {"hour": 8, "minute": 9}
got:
{"hour": 2, "minute": 11}
